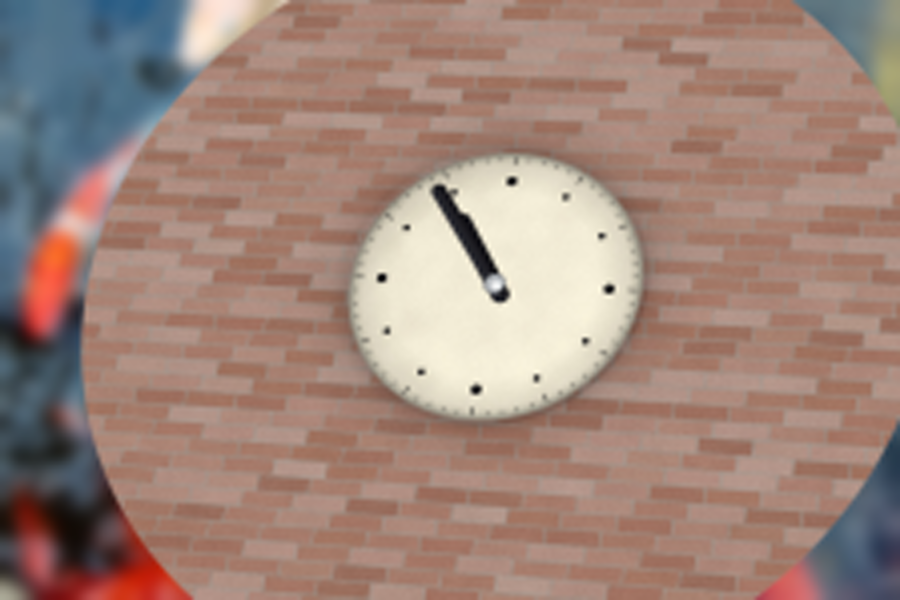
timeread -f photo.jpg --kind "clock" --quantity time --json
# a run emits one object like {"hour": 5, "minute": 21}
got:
{"hour": 10, "minute": 54}
